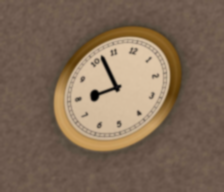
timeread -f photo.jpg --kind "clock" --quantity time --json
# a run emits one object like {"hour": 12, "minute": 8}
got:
{"hour": 7, "minute": 52}
